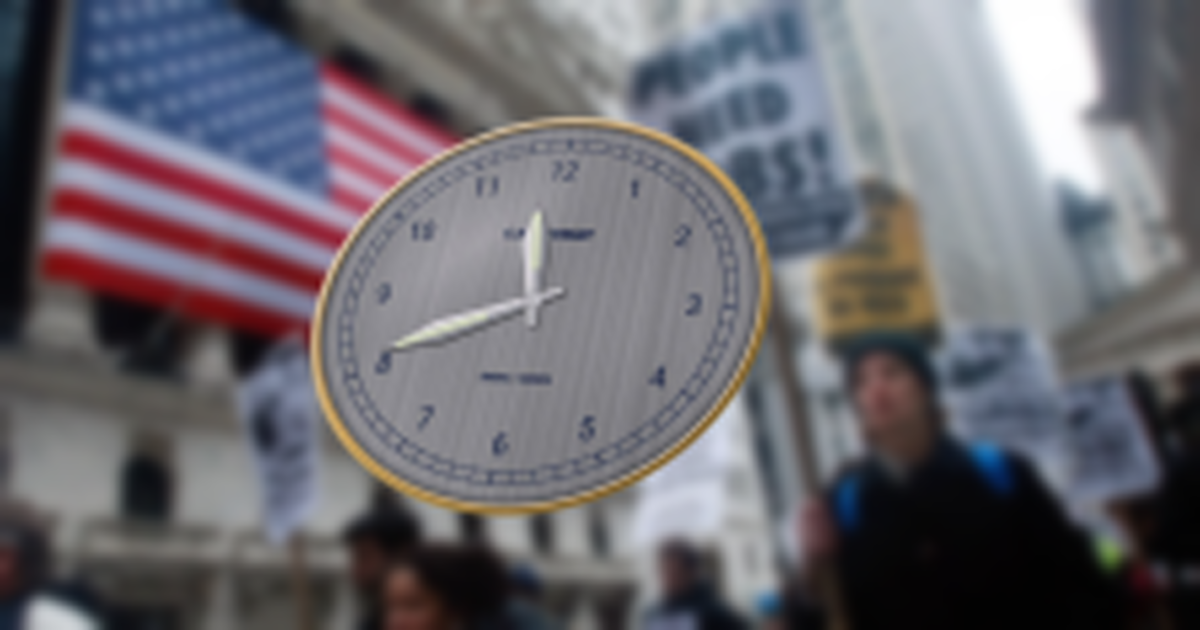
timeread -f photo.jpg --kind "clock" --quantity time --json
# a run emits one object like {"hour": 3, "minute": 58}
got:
{"hour": 11, "minute": 41}
